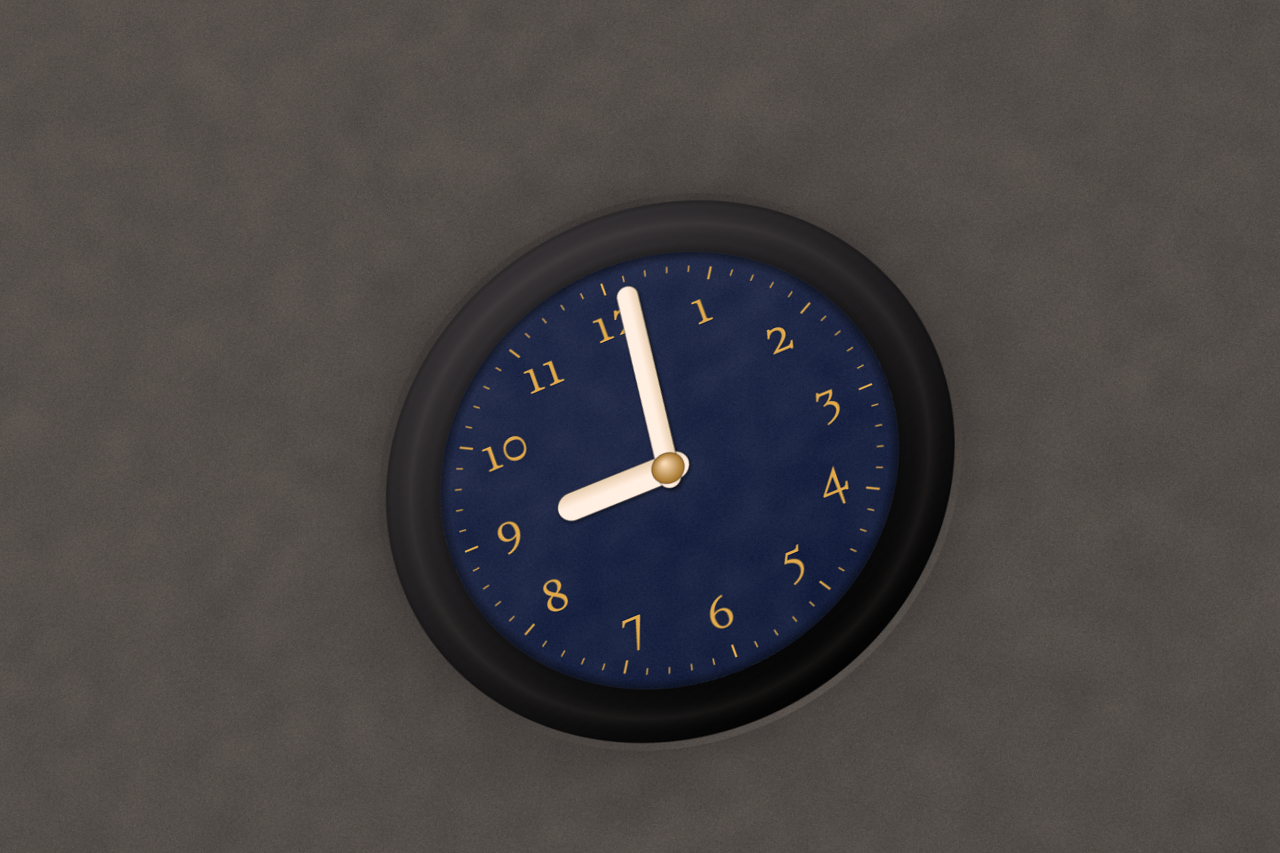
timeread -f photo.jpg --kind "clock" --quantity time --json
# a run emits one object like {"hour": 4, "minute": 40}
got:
{"hour": 9, "minute": 1}
